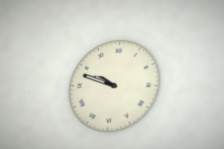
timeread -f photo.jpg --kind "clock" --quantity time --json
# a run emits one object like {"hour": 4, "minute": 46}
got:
{"hour": 9, "minute": 48}
